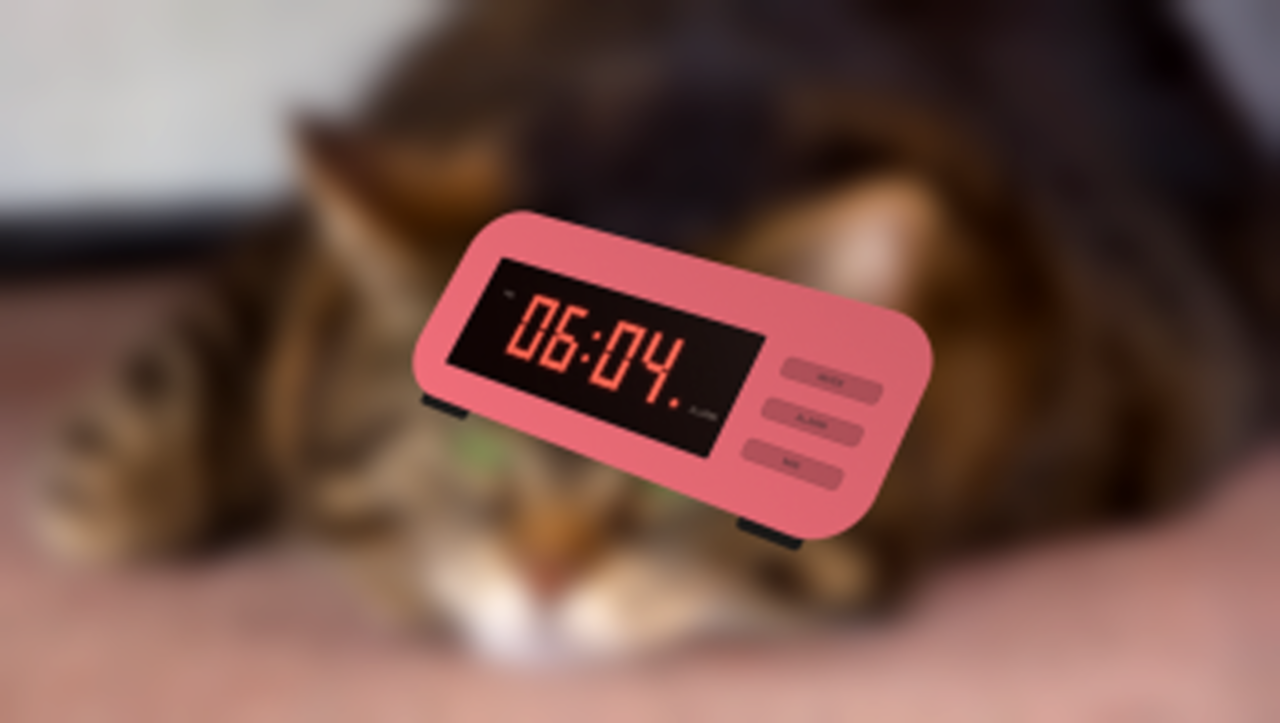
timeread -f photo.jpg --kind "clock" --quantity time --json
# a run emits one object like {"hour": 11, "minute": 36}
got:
{"hour": 6, "minute": 4}
